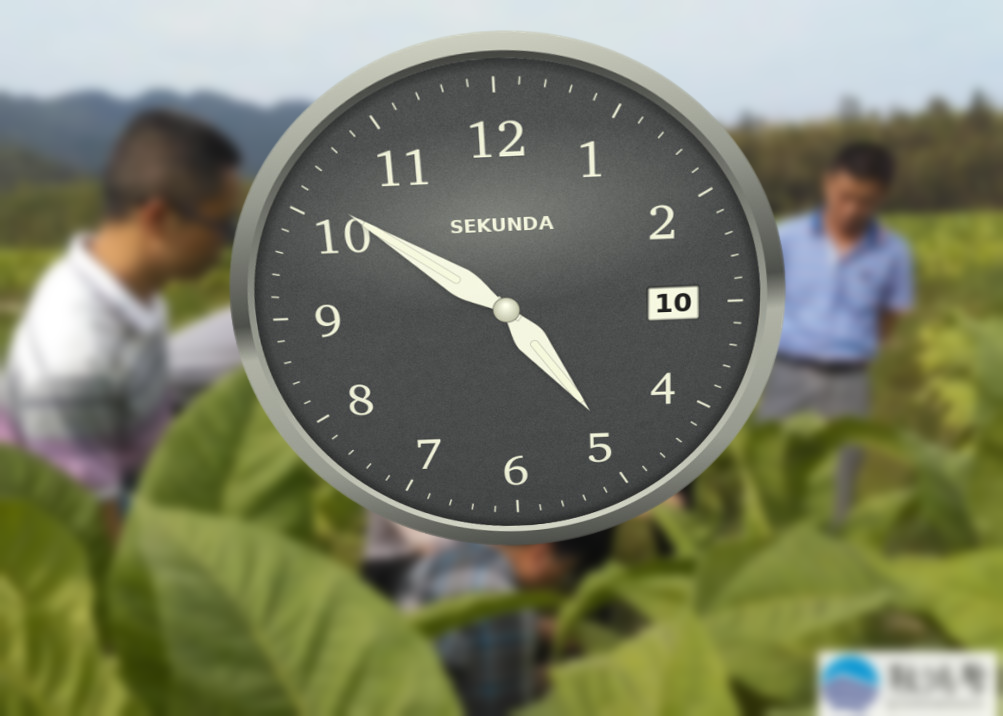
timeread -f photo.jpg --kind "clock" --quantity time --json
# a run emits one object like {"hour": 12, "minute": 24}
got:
{"hour": 4, "minute": 51}
